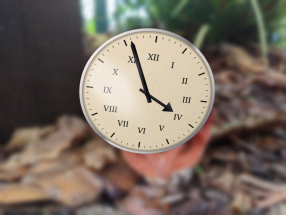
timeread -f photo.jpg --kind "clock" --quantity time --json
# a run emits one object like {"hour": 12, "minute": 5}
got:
{"hour": 3, "minute": 56}
